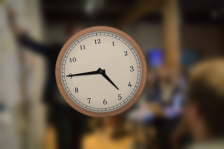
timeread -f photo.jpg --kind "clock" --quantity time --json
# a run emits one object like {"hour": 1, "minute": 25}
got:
{"hour": 4, "minute": 45}
